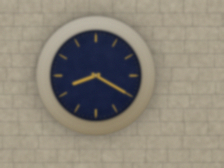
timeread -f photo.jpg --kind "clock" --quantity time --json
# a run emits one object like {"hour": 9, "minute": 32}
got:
{"hour": 8, "minute": 20}
